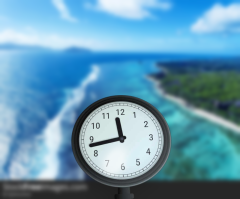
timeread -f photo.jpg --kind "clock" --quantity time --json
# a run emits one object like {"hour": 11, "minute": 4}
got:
{"hour": 11, "minute": 43}
